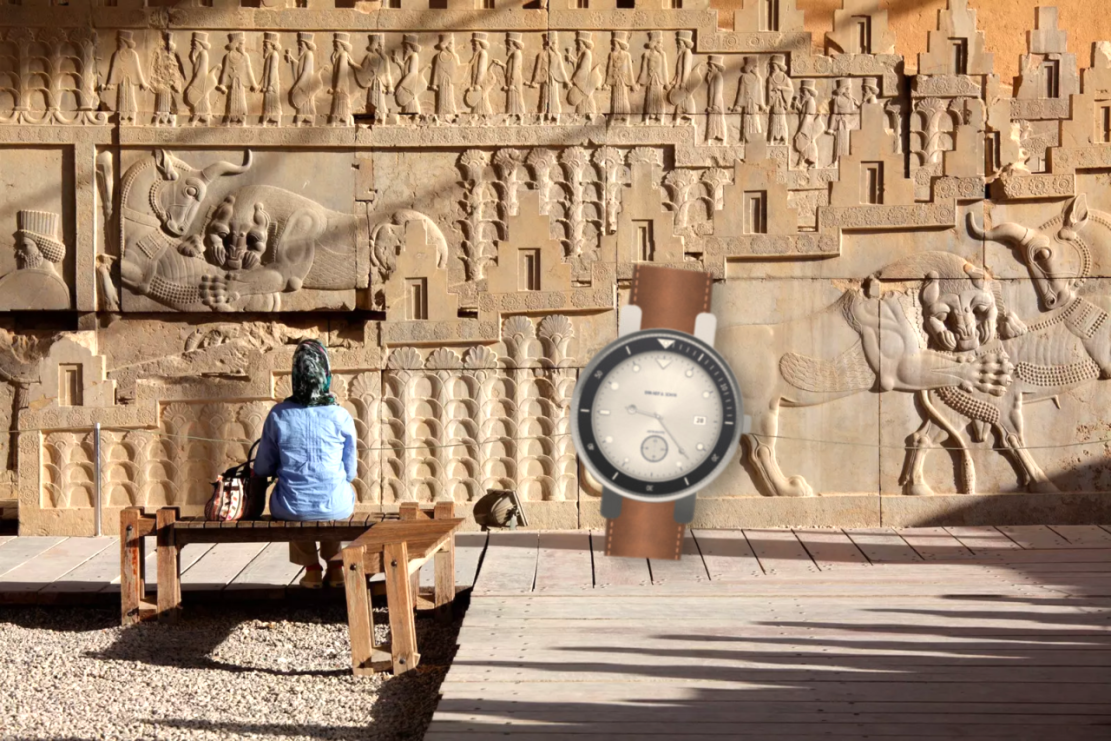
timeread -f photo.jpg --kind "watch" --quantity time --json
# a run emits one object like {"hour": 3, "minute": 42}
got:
{"hour": 9, "minute": 23}
